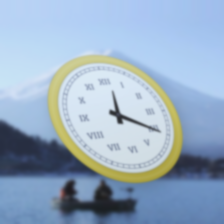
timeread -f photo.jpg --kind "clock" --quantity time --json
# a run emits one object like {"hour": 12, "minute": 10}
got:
{"hour": 12, "minute": 20}
